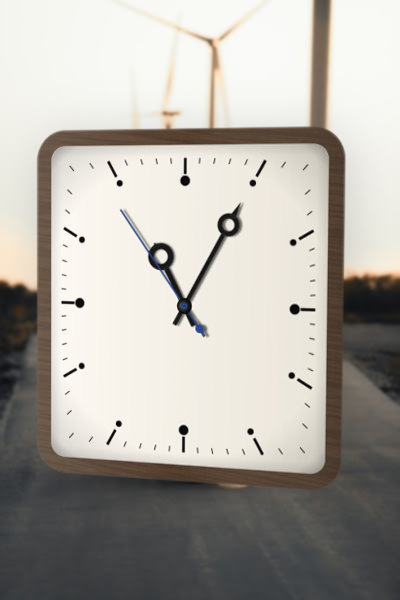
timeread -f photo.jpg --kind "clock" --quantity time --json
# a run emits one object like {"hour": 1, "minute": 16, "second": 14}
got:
{"hour": 11, "minute": 4, "second": 54}
